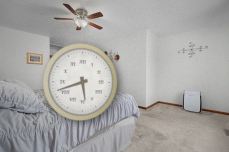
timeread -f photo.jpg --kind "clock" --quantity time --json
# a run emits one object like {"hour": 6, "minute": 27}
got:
{"hour": 5, "minute": 42}
